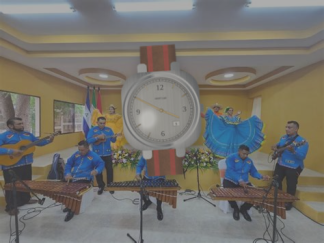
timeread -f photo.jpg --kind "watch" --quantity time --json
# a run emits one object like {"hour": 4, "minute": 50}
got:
{"hour": 3, "minute": 50}
